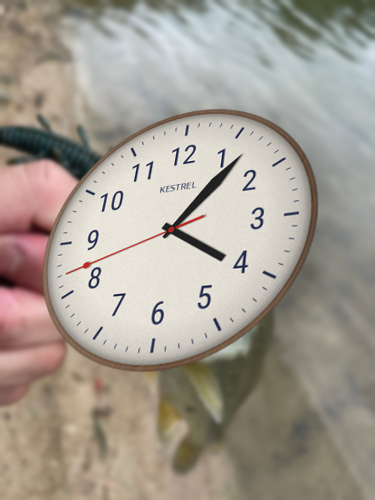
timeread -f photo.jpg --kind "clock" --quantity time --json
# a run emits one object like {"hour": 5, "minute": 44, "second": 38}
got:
{"hour": 4, "minute": 6, "second": 42}
